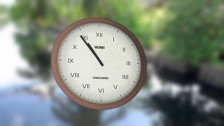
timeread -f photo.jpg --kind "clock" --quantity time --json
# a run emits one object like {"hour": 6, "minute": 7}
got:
{"hour": 10, "minute": 54}
